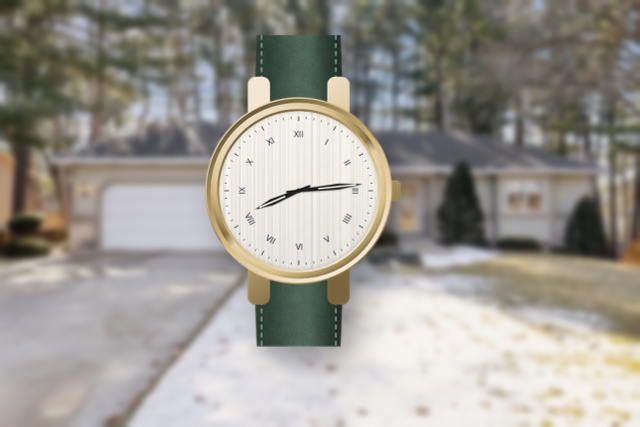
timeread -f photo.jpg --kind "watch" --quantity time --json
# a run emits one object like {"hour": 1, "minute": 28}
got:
{"hour": 8, "minute": 14}
